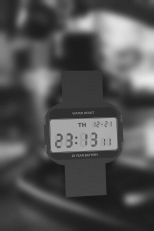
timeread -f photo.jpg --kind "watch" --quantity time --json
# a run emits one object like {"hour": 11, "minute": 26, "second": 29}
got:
{"hour": 23, "minute": 13, "second": 11}
